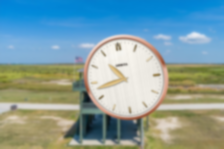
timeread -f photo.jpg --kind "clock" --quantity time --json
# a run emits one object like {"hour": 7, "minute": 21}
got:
{"hour": 10, "minute": 43}
